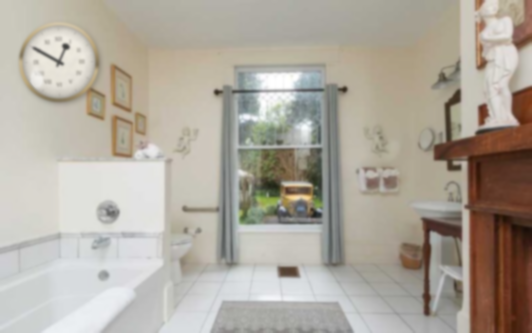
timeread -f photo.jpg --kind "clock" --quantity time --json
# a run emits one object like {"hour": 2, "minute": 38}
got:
{"hour": 12, "minute": 50}
